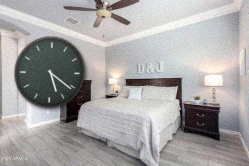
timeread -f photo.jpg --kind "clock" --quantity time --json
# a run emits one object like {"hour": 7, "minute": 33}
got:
{"hour": 5, "minute": 21}
